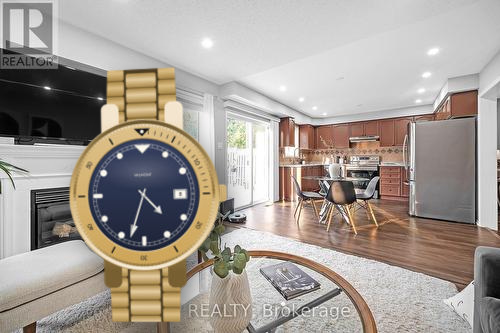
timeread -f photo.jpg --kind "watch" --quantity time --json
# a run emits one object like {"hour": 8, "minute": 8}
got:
{"hour": 4, "minute": 33}
